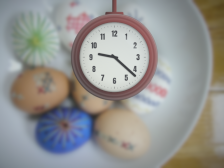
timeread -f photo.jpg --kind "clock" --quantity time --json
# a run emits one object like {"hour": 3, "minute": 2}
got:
{"hour": 9, "minute": 22}
